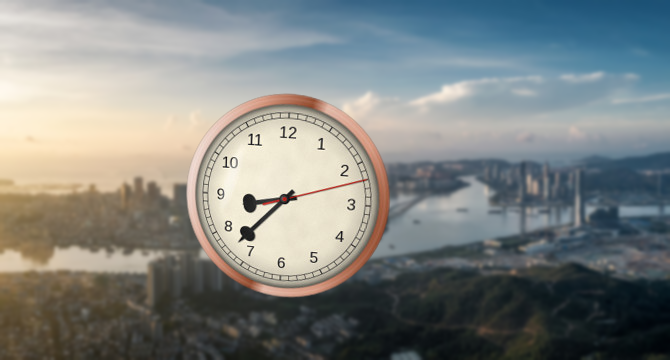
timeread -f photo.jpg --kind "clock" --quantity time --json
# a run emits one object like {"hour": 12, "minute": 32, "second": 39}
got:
{"hour": 8, "minute": 37, "second": 12}
